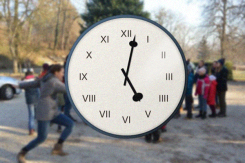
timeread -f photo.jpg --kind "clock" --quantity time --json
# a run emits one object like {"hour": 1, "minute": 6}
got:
{"hour": 5, "minute": 2}
